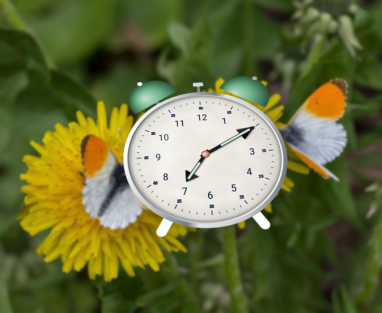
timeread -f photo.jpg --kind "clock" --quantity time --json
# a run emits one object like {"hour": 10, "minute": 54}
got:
{"hour": 7, "minute": 10}
